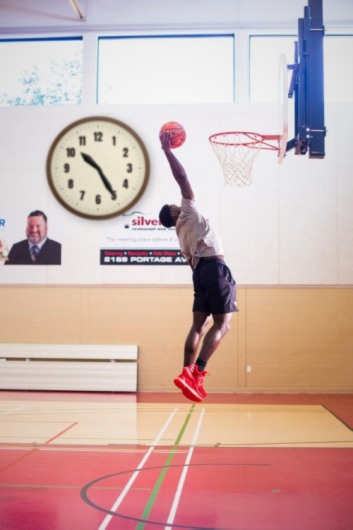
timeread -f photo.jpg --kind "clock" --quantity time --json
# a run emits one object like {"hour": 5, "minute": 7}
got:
{"hour": 10, "minute": 25}
